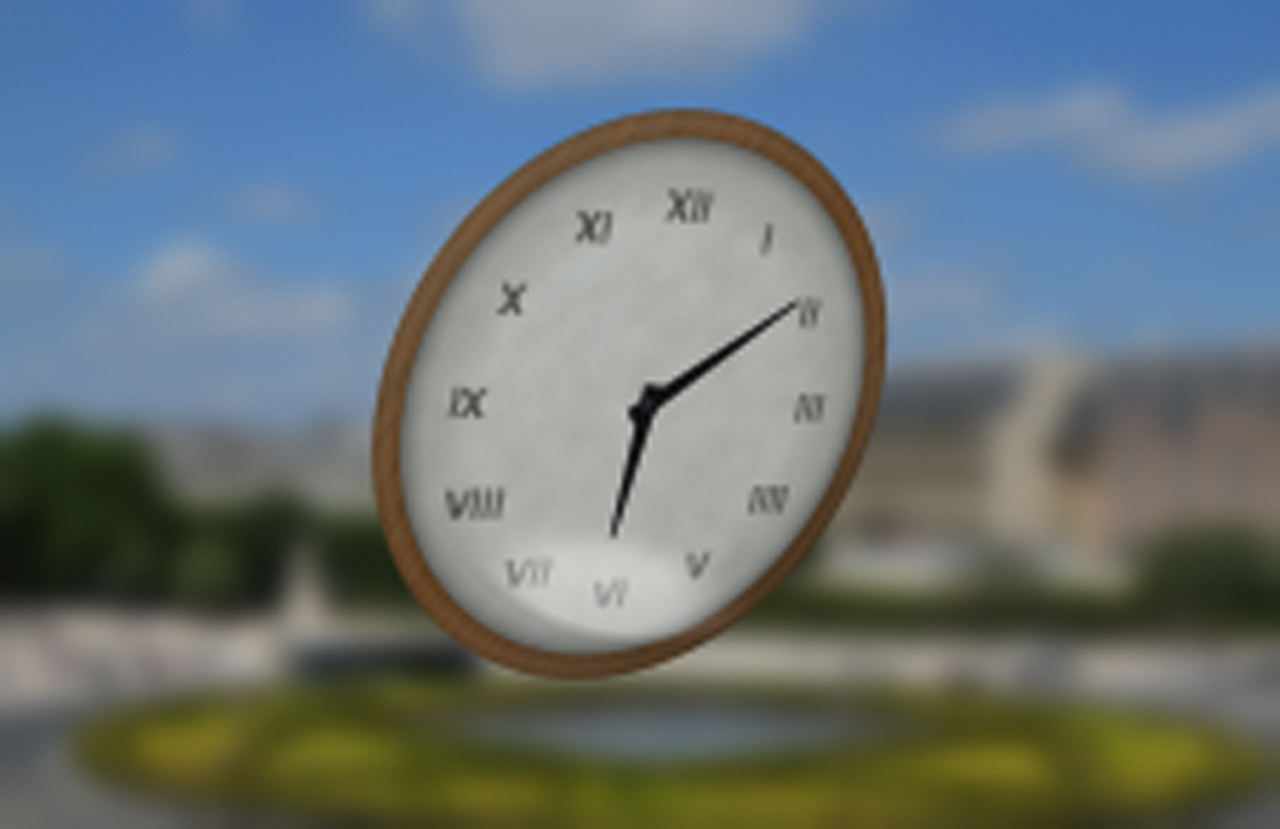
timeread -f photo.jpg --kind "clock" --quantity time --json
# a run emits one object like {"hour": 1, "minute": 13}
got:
{"hour": 6, "minute": 9}
